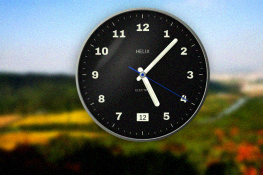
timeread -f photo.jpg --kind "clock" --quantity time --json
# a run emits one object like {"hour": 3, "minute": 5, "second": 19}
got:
{"hour": 5, "minute": 7, "second": 20}
